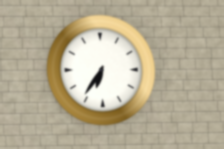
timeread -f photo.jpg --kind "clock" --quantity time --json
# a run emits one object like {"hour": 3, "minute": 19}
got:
{"hour": 6, "minute": 36}
